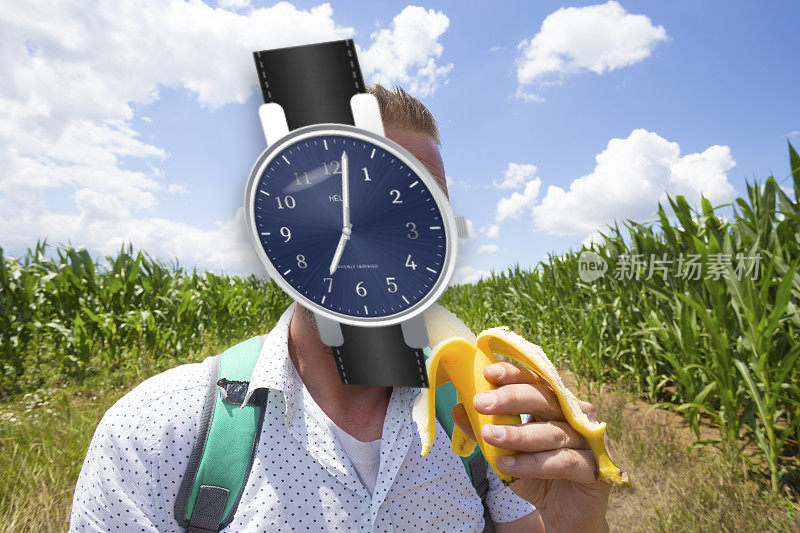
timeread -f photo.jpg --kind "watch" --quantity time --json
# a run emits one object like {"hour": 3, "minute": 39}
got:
{"hour": 7, "minute": 2}
